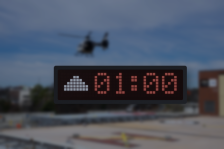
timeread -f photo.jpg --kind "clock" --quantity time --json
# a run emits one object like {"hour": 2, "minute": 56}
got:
{"hour": 1, "minute": 0}
